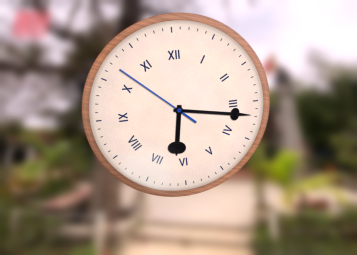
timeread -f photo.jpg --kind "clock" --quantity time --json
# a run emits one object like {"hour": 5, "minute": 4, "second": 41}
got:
{"hour": 6, "minute": 16, "second": 52}
